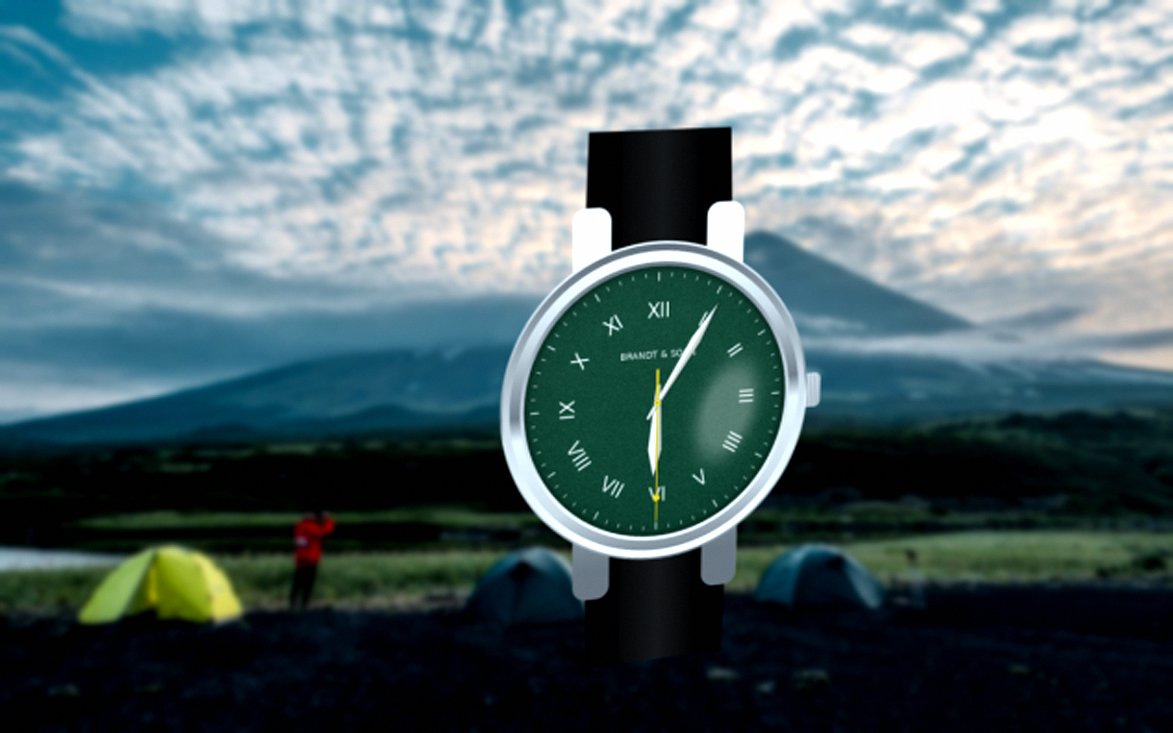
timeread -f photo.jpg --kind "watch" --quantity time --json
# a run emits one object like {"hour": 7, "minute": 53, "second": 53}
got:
{"hour": 6, "minute": 5, "second": 30}
